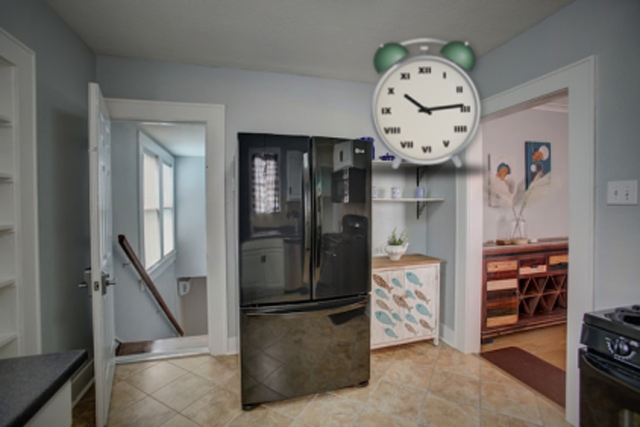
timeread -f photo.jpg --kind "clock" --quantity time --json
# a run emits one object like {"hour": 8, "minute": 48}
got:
{"hour": 10, "minute": 14}
